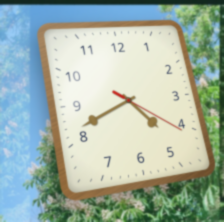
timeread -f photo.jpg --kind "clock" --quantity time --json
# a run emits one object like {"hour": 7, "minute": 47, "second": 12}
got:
{"hour": 4, "minute": 41, "second": 21}
